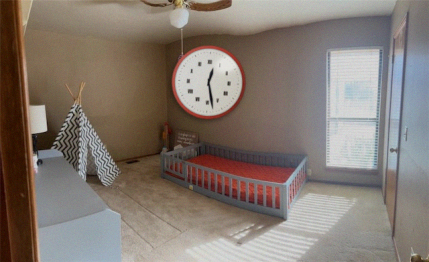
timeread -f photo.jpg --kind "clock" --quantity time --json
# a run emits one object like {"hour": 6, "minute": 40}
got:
{"hour": 12, "minute": 28}
